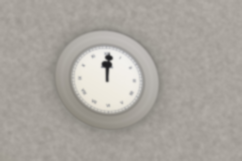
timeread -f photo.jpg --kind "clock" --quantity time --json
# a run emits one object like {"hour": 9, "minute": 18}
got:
{"hour": 12, "minute": 1}
